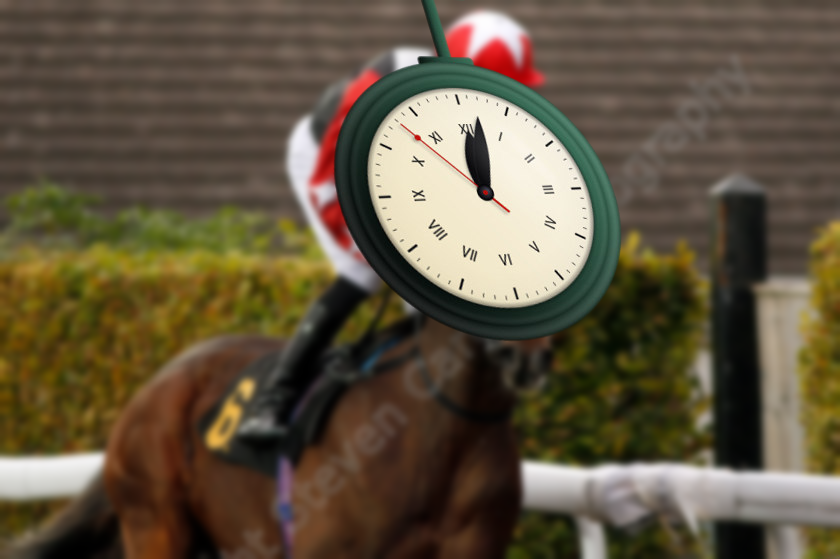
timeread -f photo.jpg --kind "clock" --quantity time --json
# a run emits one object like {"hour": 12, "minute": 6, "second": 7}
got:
{"hour": 12, "minute": 1, "second": 53}
